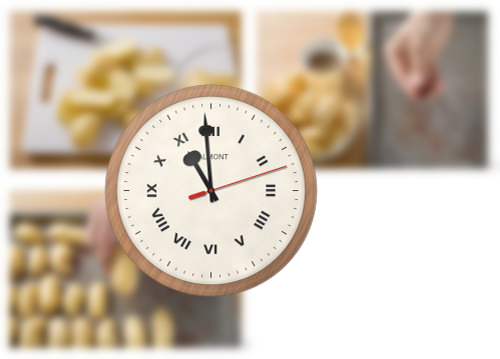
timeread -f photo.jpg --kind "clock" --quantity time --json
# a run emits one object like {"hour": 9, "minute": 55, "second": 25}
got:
{"hour": 10, "minute": 59, "second": 12}
